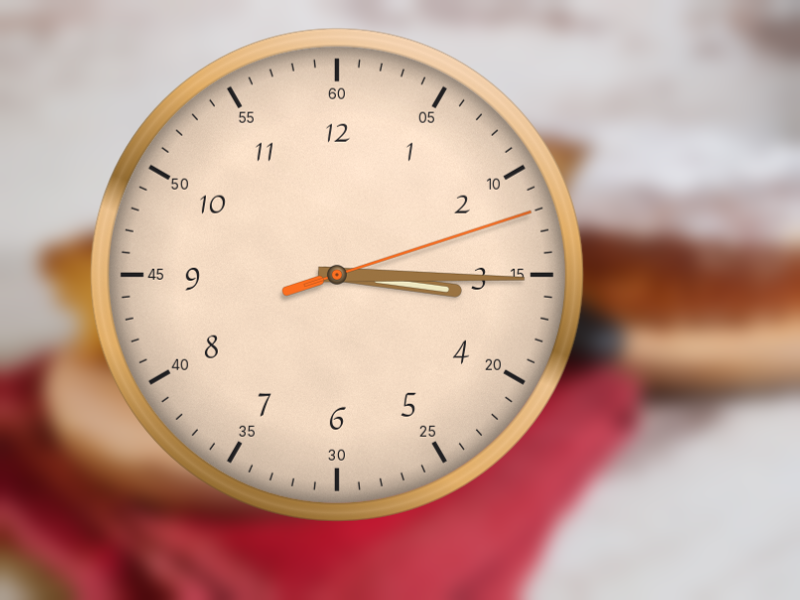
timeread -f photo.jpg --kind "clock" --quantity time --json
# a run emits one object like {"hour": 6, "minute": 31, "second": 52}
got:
{"hour": 3, "minute": 15, "second": 12}
